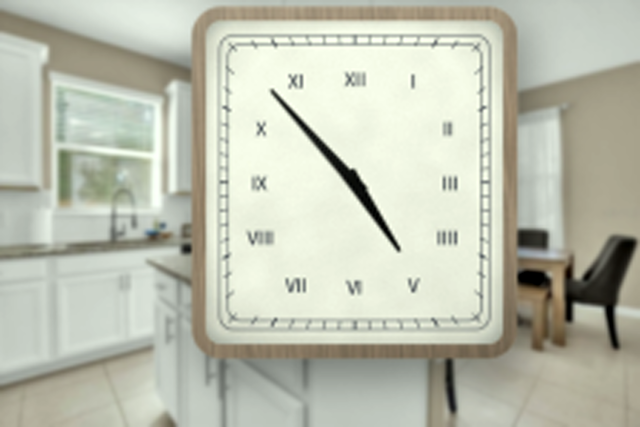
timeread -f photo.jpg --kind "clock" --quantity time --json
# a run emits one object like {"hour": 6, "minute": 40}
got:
{"hour": 4, "minute": 53}
